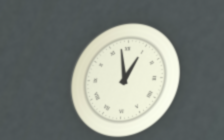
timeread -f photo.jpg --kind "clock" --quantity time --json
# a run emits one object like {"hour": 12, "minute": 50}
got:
{"hour": 12, "minute": 58}
